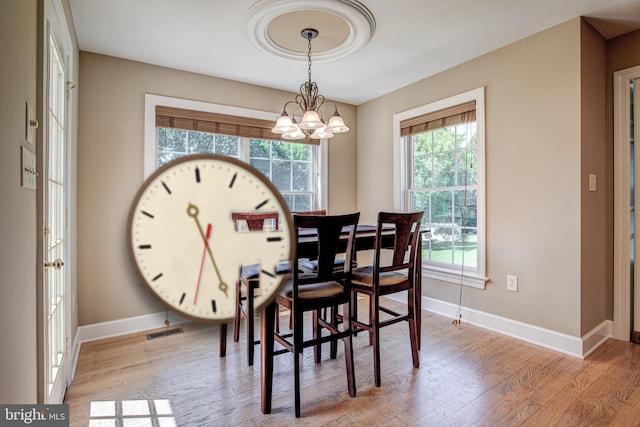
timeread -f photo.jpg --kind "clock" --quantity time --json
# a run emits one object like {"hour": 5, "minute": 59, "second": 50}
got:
{"hour": 11, "minute": 27, "second": 33}
